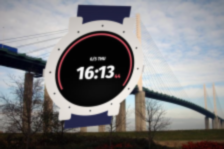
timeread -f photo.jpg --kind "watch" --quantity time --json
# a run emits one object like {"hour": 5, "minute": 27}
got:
{"hour": 16, "minute": 13}
